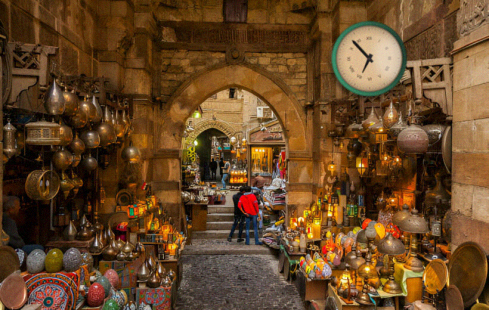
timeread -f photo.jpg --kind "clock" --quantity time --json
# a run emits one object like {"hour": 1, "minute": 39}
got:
{"hour": 6, "minute": 53}
